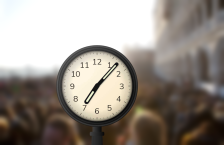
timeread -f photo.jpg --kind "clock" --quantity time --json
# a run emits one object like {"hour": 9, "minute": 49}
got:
{"hour": 7, "minute": 7}
